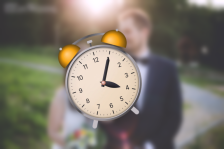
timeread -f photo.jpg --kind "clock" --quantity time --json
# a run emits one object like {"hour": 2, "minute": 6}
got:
{"hour": 4, "minute": 5}
